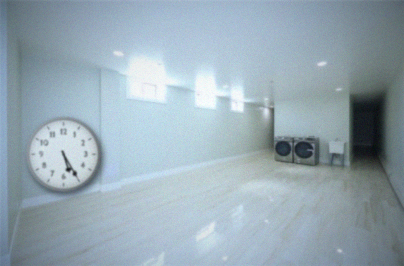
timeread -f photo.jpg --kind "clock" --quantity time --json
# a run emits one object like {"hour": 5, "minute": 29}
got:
{"hour": 5, "minute": 25}
